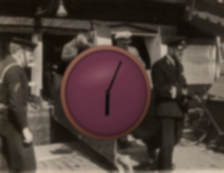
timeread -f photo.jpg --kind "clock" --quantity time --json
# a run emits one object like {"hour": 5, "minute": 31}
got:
{"hour": 6, "minute": 4}
